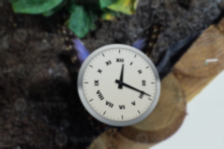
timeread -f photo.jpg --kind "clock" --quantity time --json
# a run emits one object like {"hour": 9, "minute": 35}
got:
{"hour": 12, "minute": 19}
